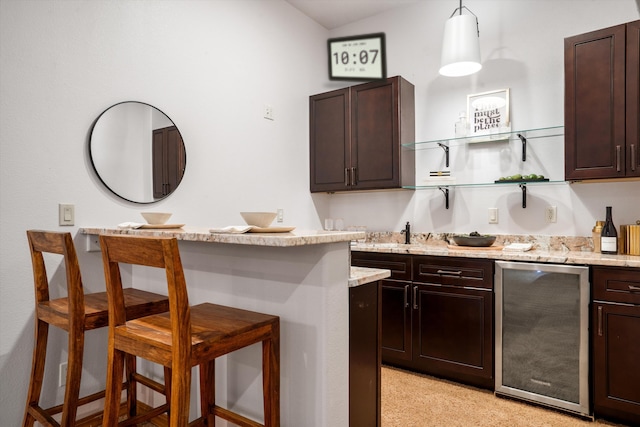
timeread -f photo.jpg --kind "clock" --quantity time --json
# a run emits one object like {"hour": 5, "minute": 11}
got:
{"hour": 10, "minute": 7}
